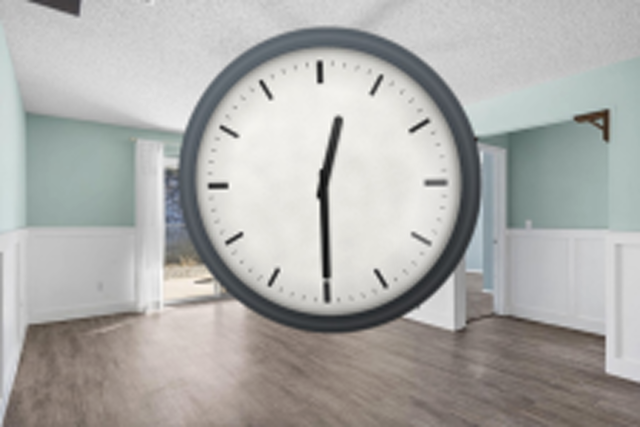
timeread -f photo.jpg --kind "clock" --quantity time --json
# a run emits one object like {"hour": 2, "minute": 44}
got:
{"hour": 12, "minute": 30}
